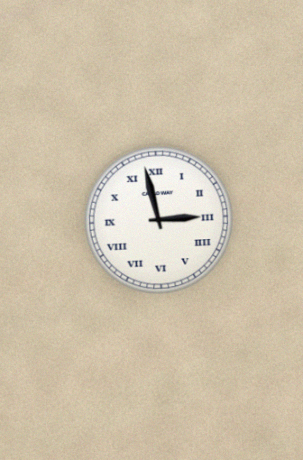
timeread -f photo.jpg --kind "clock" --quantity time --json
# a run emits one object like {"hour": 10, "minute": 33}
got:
{"hour": 2, "minute": 58}
